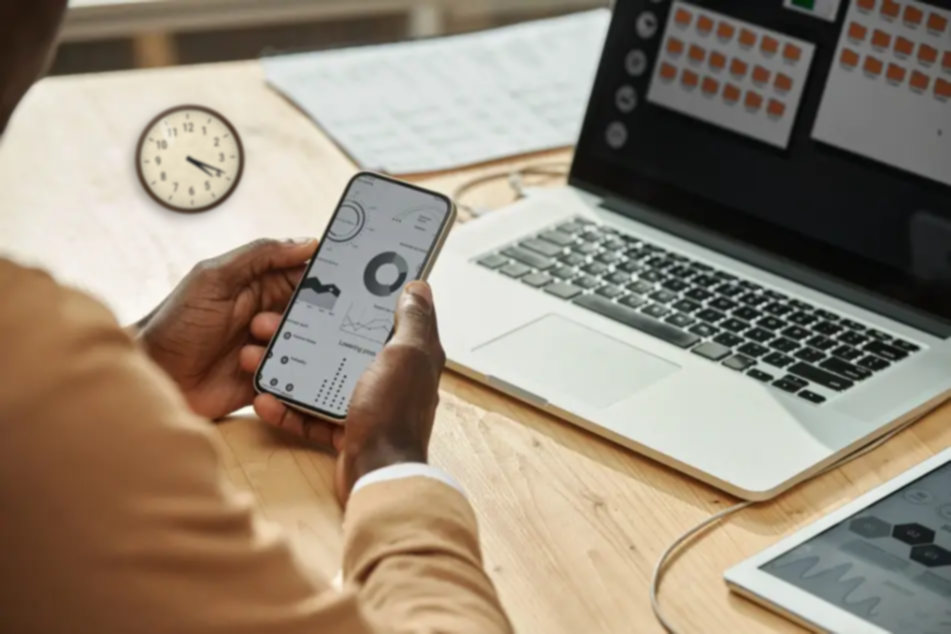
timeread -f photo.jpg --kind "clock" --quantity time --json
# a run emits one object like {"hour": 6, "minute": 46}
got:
{"hour": 4, "minute": 19}
